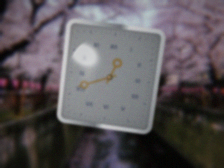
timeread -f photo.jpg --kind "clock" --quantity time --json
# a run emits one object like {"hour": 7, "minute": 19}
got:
{"hour": 12, "minute": 41}
